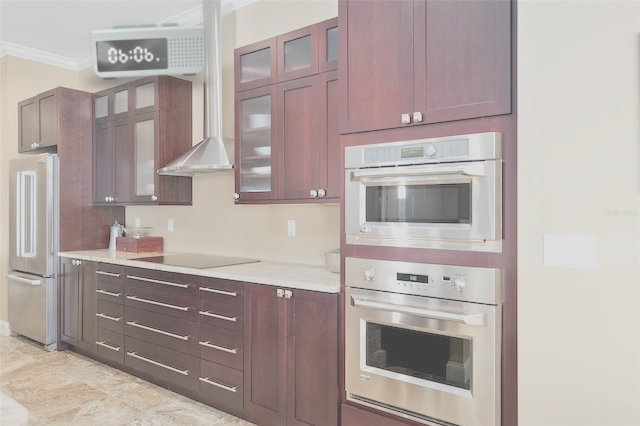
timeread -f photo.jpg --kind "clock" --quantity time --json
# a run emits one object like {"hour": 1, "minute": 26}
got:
{"hour": 6, "minute": 6}
